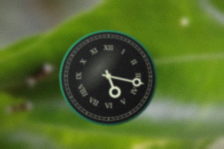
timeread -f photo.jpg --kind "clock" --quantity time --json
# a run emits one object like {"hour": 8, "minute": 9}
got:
{"hour": 5, "minute": 17}
